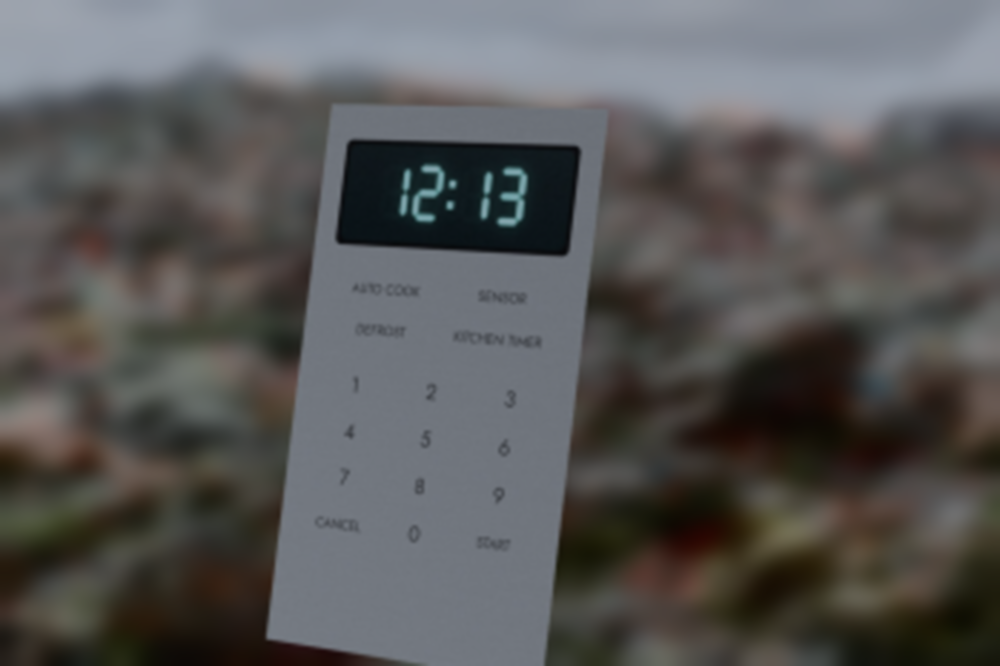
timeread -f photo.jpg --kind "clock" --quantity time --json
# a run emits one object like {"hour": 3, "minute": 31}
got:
{"hour": 12, "minute": 13}
